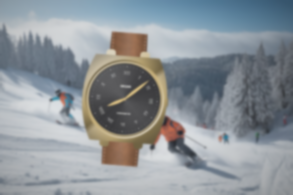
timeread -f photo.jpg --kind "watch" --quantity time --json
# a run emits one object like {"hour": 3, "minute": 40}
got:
{"hour": 8, "minute": 8}
